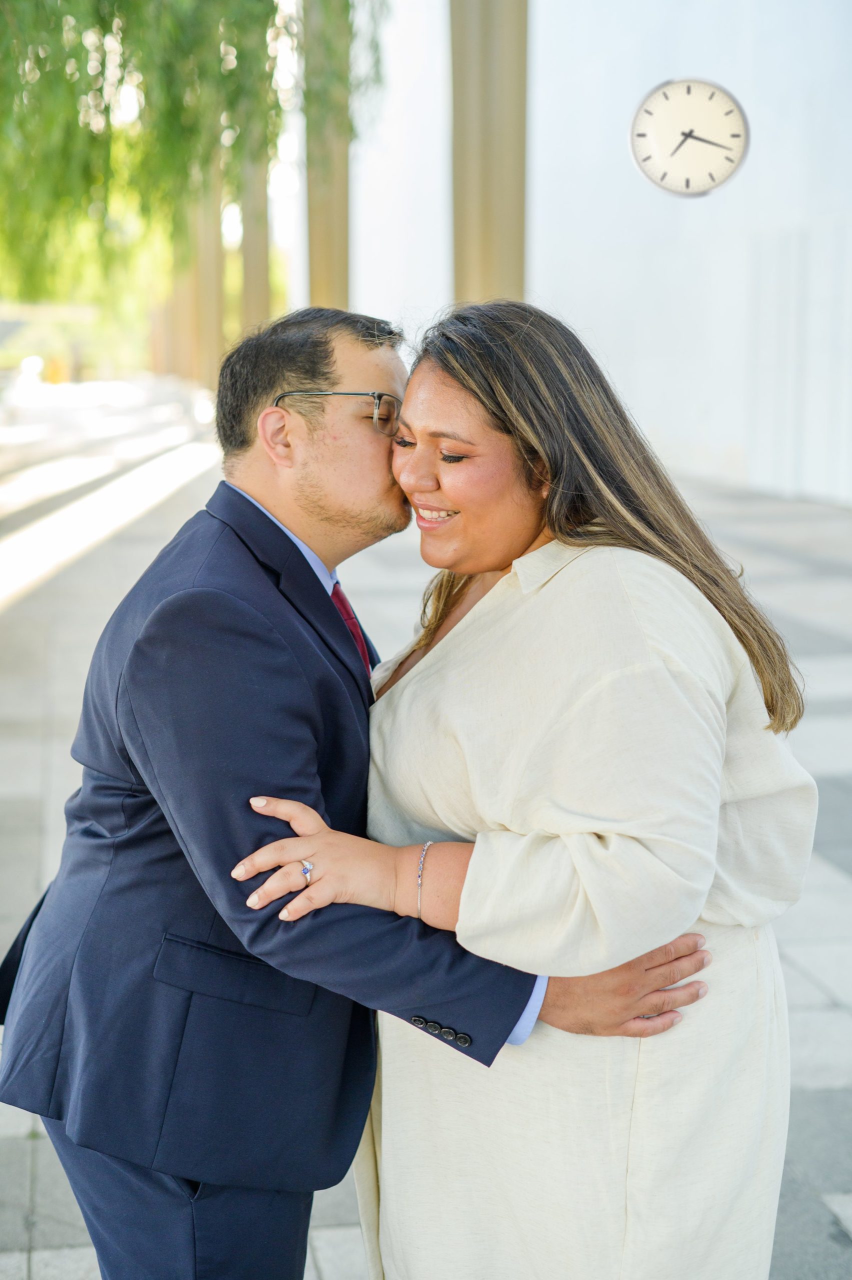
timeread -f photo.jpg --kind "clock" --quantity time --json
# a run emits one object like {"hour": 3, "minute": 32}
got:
{"hour": 7, "minute": 18}
